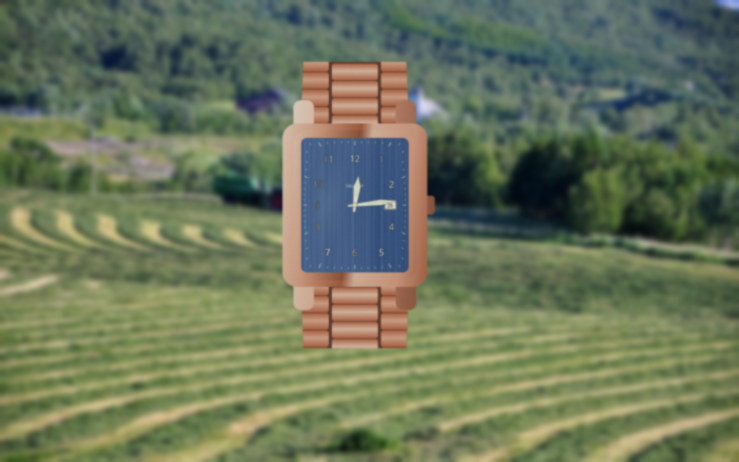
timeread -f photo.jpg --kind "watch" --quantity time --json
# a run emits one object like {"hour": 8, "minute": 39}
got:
{"hour": 12, "minute": 14}
